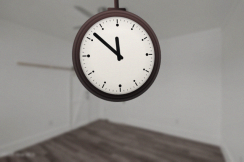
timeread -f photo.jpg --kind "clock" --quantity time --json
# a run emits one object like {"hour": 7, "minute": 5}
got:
{"hour": 11, "minute": 52}
